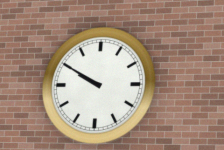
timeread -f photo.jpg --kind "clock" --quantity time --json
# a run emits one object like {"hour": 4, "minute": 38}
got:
{"hour": 9, "minute": 50}
